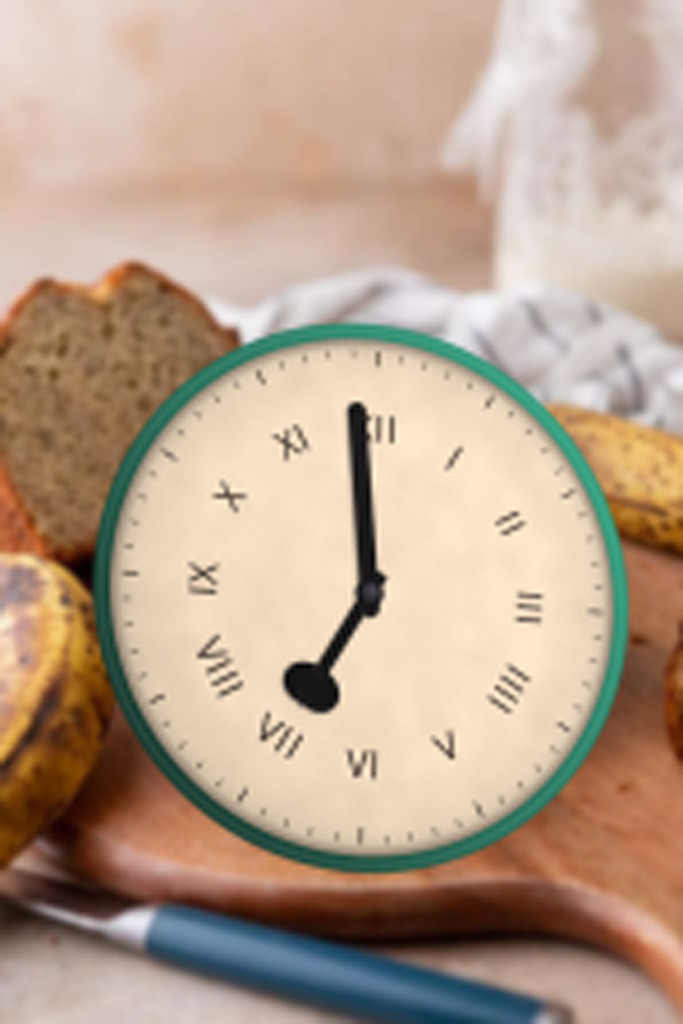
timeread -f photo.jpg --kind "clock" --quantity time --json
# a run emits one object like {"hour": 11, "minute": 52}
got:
{"hour": 6, "minute": 59}
